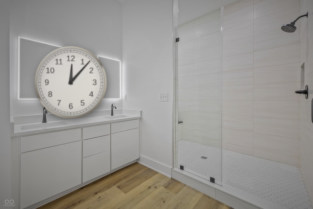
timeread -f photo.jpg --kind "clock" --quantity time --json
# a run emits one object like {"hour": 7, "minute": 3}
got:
{"hour": 12, "minute": 7}
